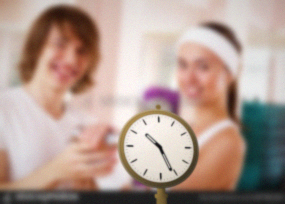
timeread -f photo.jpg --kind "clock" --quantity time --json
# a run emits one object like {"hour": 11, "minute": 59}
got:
{"hour": 10, "minute": 26}
